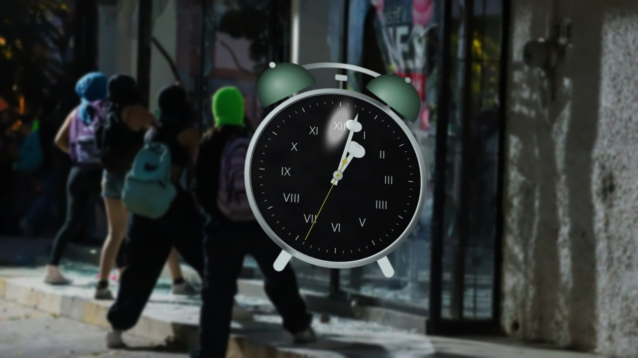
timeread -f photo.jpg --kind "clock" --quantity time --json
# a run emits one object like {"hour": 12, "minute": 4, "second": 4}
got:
{"hour": 1, "minute": 2, "second": 34}
